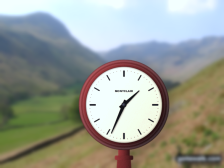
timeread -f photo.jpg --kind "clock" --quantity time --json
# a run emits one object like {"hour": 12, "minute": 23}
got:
{"hour": 1, "minute": 34}
